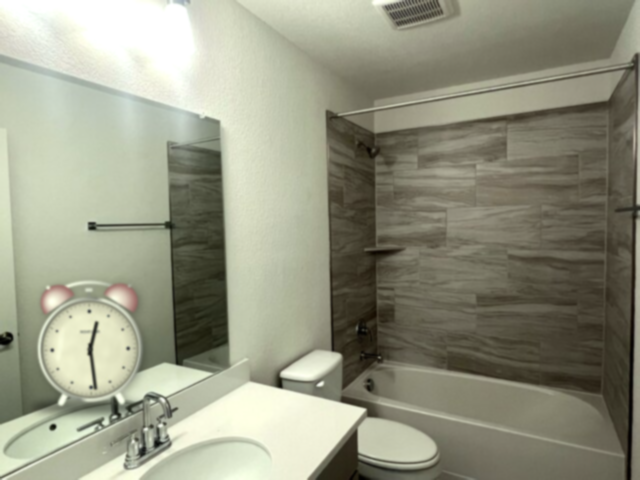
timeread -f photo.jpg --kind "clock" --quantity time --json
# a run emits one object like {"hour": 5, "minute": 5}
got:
{"hour": 12, "minute": 29}
